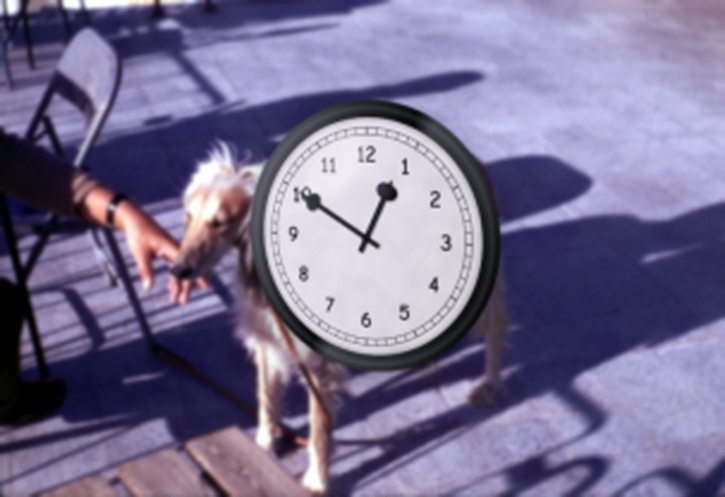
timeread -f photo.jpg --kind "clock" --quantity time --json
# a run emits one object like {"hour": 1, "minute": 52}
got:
{"hour": 12, "minute": 50}
